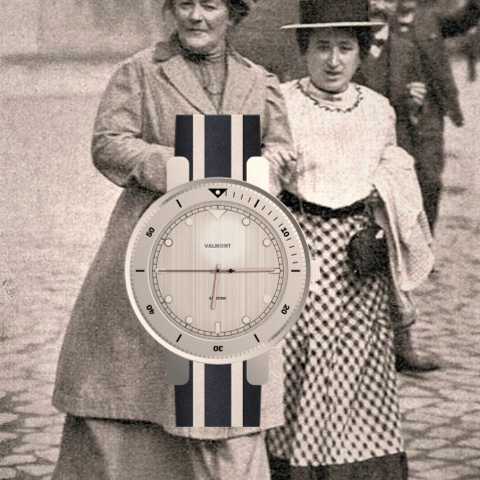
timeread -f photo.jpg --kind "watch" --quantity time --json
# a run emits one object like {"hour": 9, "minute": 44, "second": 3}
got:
{"hour": 6, "minute": 14, "second": 45}
